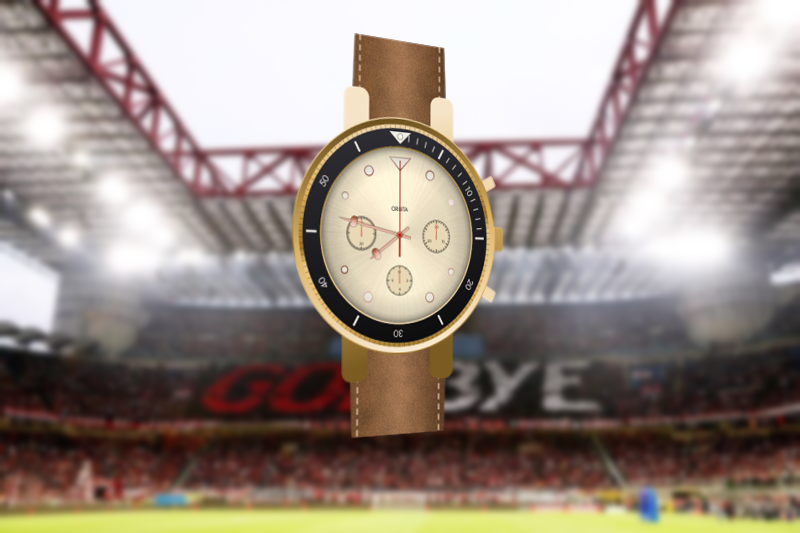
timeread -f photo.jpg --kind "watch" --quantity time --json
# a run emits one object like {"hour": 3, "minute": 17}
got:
{"hour": 7, "minute": 47}
